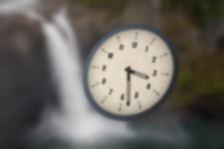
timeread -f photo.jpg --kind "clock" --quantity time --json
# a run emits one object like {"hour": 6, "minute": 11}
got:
{"hour": 3, "minute": 28}
